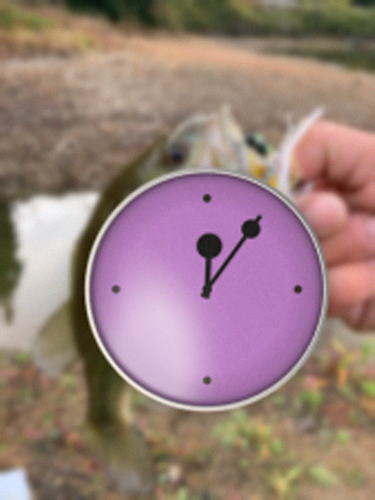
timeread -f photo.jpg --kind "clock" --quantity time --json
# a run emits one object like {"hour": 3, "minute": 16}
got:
{"hour": 12, "minute": 6}
